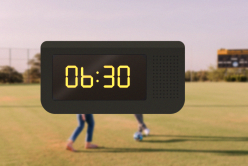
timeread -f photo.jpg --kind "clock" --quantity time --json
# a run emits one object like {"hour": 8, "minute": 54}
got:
{"hour": 6, "minute": 30}
